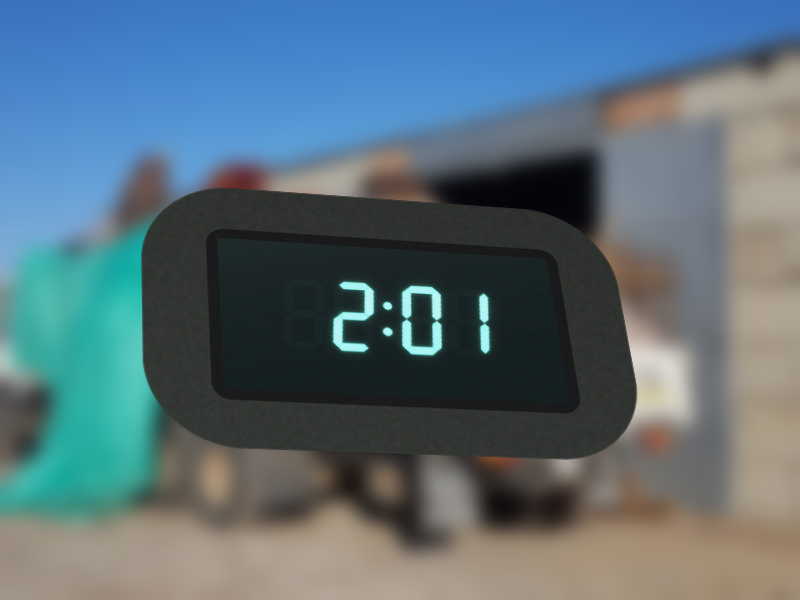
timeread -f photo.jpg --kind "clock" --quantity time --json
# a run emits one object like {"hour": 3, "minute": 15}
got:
{"hour": 2, "minute": 1}
